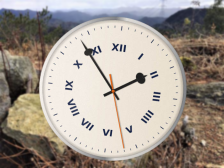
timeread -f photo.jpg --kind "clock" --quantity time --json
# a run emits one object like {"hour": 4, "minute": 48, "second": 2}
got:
{"hour": 1, "minute": 53, "second": 27}
